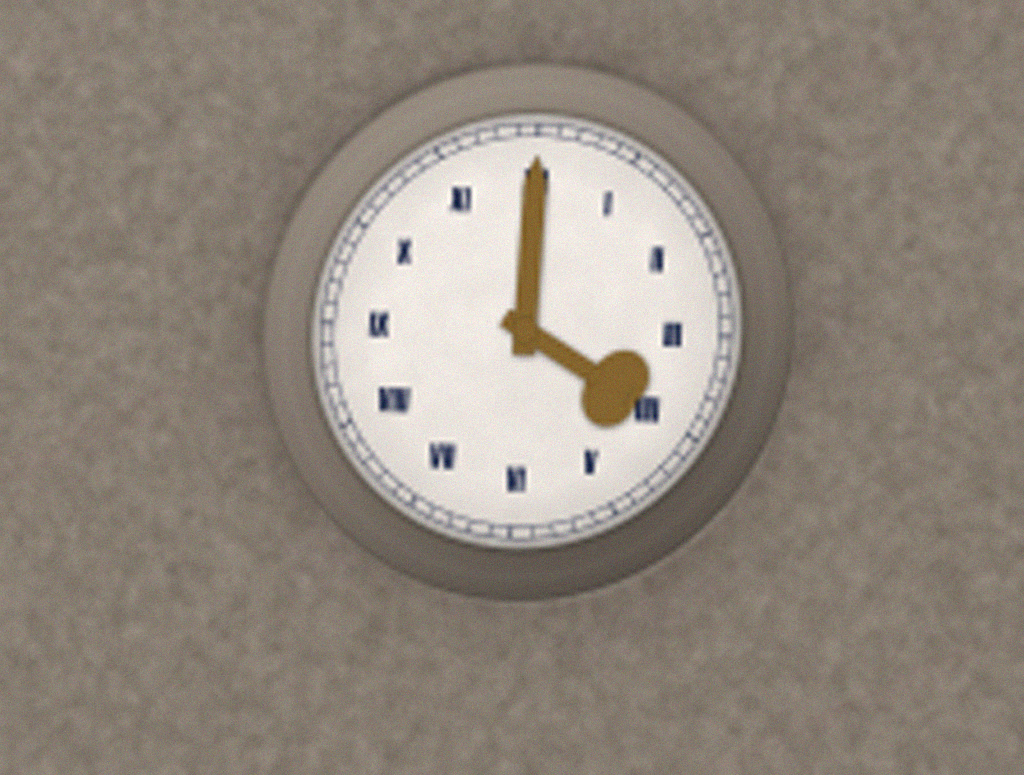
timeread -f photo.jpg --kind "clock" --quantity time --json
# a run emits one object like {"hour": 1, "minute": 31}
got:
{"hour": 4, "minute": 0}
